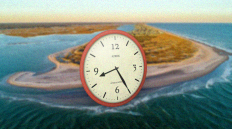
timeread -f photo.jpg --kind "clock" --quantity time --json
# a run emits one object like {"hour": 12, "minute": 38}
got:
{"hour": 8, "minute": 25}
